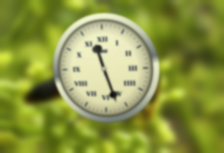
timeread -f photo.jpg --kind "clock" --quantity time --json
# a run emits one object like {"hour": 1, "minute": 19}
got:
{"hour": 11, "minute": 27}
